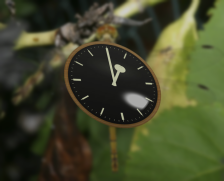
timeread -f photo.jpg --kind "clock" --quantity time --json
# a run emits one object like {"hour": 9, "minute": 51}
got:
{"hour": 1, "minute": 0}
